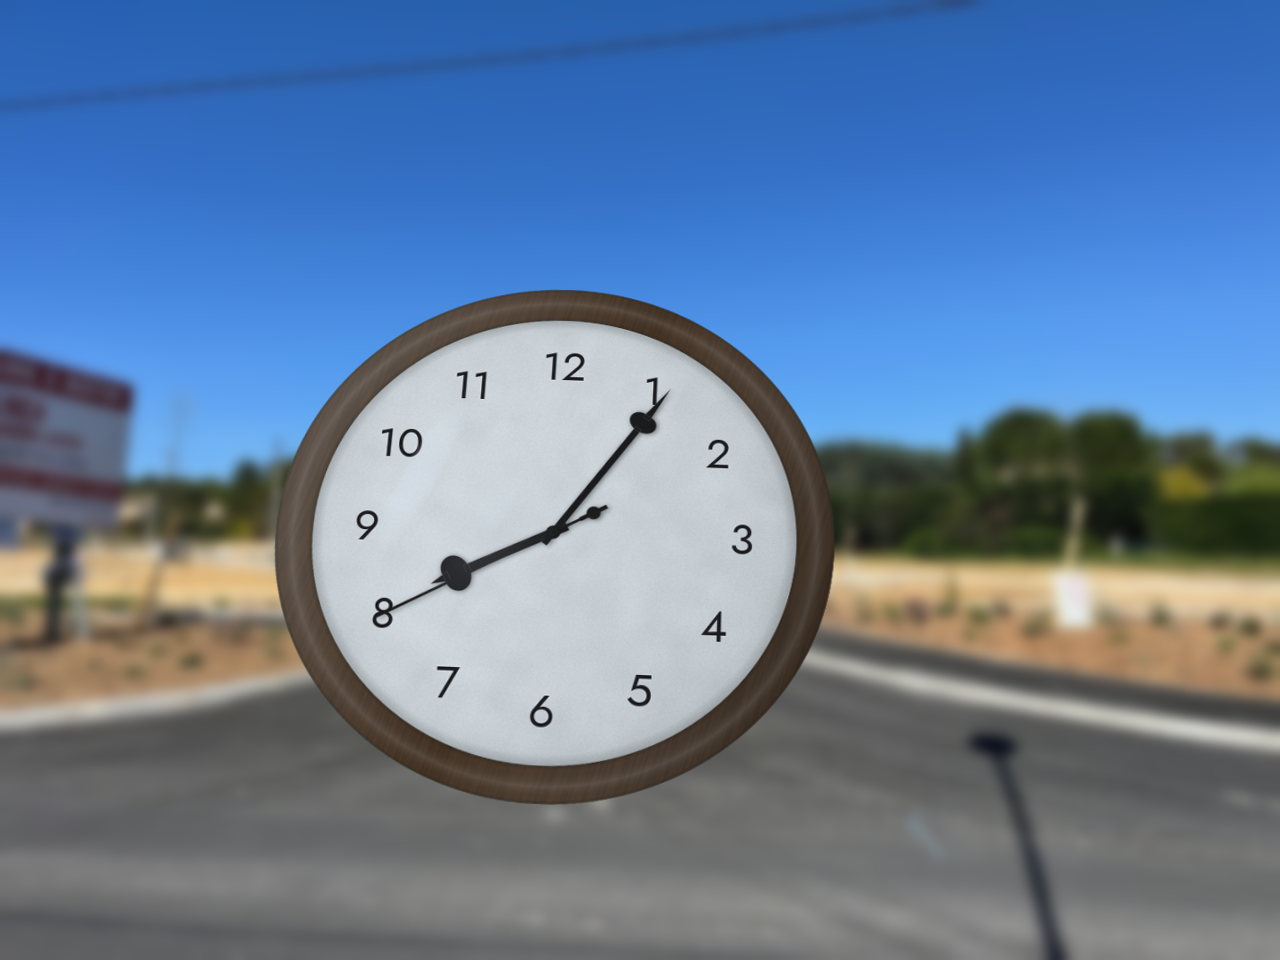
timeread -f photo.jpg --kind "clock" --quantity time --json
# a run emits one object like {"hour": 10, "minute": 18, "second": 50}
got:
{"hour": 8, "minute": 5, "second": 40}
